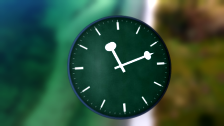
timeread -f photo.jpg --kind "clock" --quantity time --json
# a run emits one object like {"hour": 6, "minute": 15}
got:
{"hour": 11, "minute": 12}
